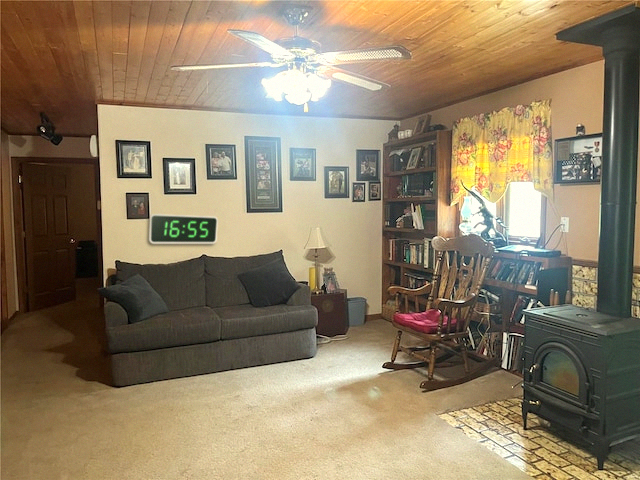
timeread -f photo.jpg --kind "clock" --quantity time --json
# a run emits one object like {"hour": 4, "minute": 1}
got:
{"hour": 16, "minute": 55}
